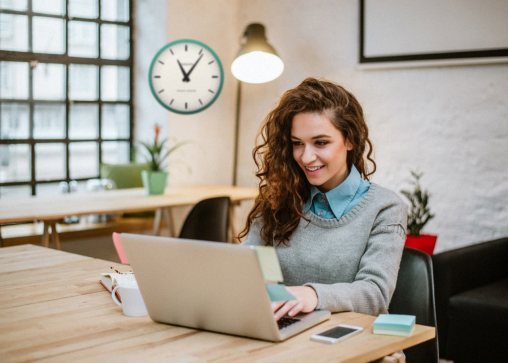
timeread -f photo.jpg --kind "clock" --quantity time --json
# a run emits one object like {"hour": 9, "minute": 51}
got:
{"hour": 11, "minute": 6}
